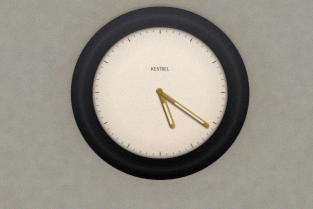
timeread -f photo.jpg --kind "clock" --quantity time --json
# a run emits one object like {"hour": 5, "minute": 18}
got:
{"hour": 5, "minute": 21}
